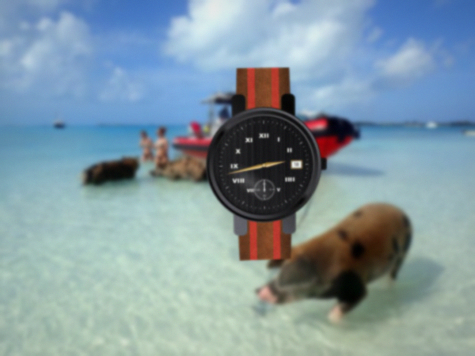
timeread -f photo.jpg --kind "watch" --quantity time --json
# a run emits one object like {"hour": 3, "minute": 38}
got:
{"hour": 2, "minute": 43}
